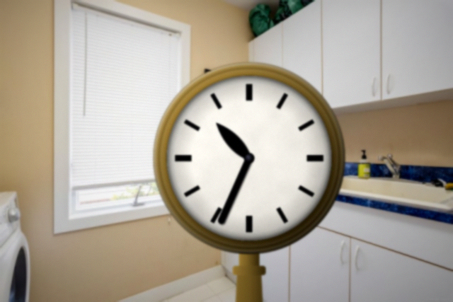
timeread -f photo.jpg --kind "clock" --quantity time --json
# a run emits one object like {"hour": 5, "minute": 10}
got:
{"hour": 10, "minute": 34}
